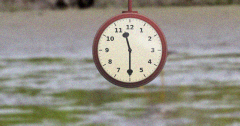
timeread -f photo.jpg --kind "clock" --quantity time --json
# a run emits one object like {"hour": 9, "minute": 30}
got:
{"hour": 11, "minute": 30}
